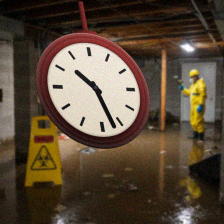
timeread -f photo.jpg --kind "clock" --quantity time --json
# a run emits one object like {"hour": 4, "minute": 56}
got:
{"hour": 10, "minute": 27}
